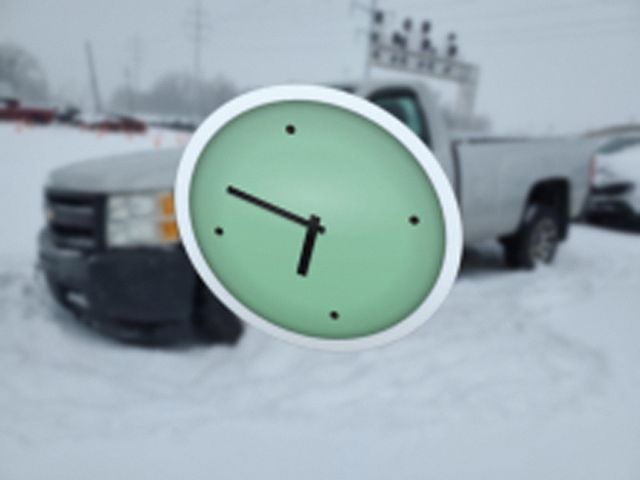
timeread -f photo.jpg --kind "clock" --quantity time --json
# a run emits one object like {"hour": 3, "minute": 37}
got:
{"hour": 6, "minute": 50}
